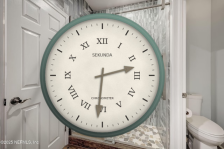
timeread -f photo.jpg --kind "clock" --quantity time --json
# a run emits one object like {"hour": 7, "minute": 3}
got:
{"hour": 2, "minute": 31}
